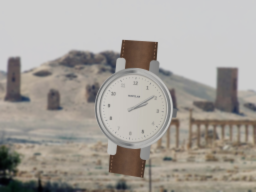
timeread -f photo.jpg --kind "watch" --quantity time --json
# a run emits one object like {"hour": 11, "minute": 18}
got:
{"hour": 2, "minute": 9}
